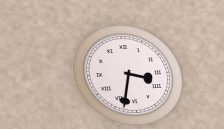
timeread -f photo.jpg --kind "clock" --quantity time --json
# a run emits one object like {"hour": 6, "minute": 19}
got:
{"hour": 3, "minute": 33}
